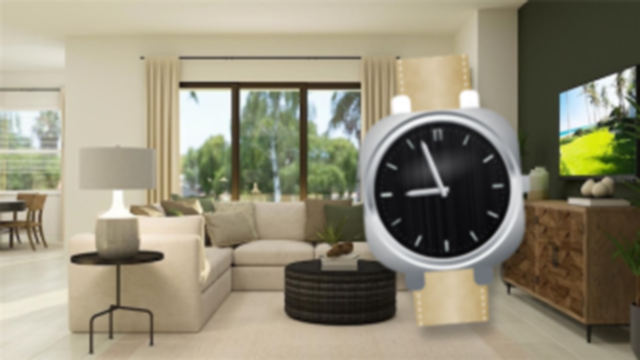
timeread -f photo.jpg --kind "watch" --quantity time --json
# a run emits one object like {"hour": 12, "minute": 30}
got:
{"hour": 8, "minute": 57}
